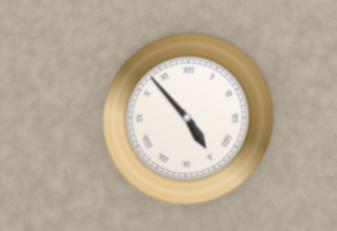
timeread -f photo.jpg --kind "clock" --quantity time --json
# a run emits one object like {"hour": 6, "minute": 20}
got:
{"hour": 4, "minute": 53}
